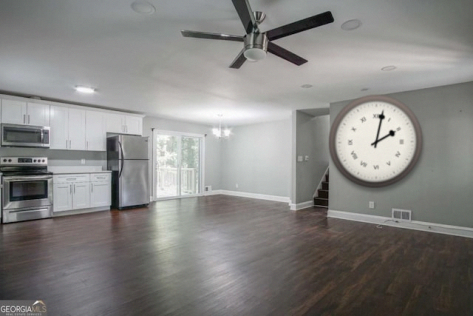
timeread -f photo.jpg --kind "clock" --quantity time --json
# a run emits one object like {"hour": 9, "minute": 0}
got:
{"hour": 2, "minute": 2}
